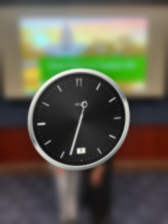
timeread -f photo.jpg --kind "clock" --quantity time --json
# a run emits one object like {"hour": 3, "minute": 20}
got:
{"hour": 12, "minute": 33}
